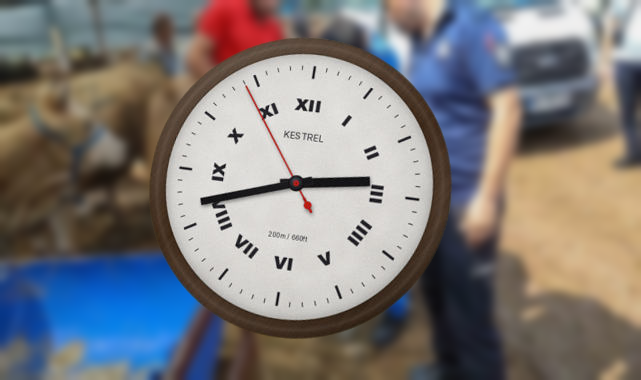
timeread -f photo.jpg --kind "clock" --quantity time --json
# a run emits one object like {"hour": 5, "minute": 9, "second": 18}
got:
{"hour": 2, "minute": 41, "second": 54}
